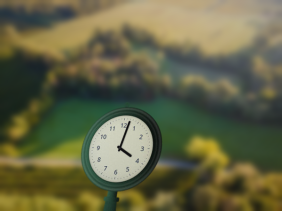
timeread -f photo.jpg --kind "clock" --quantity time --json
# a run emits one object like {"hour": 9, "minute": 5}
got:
{"hour": 4, "minute": 2}
